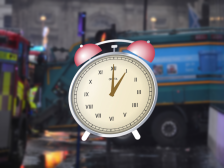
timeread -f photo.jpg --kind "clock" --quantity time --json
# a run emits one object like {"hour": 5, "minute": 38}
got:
{"hour": 1, "minute": 0}
